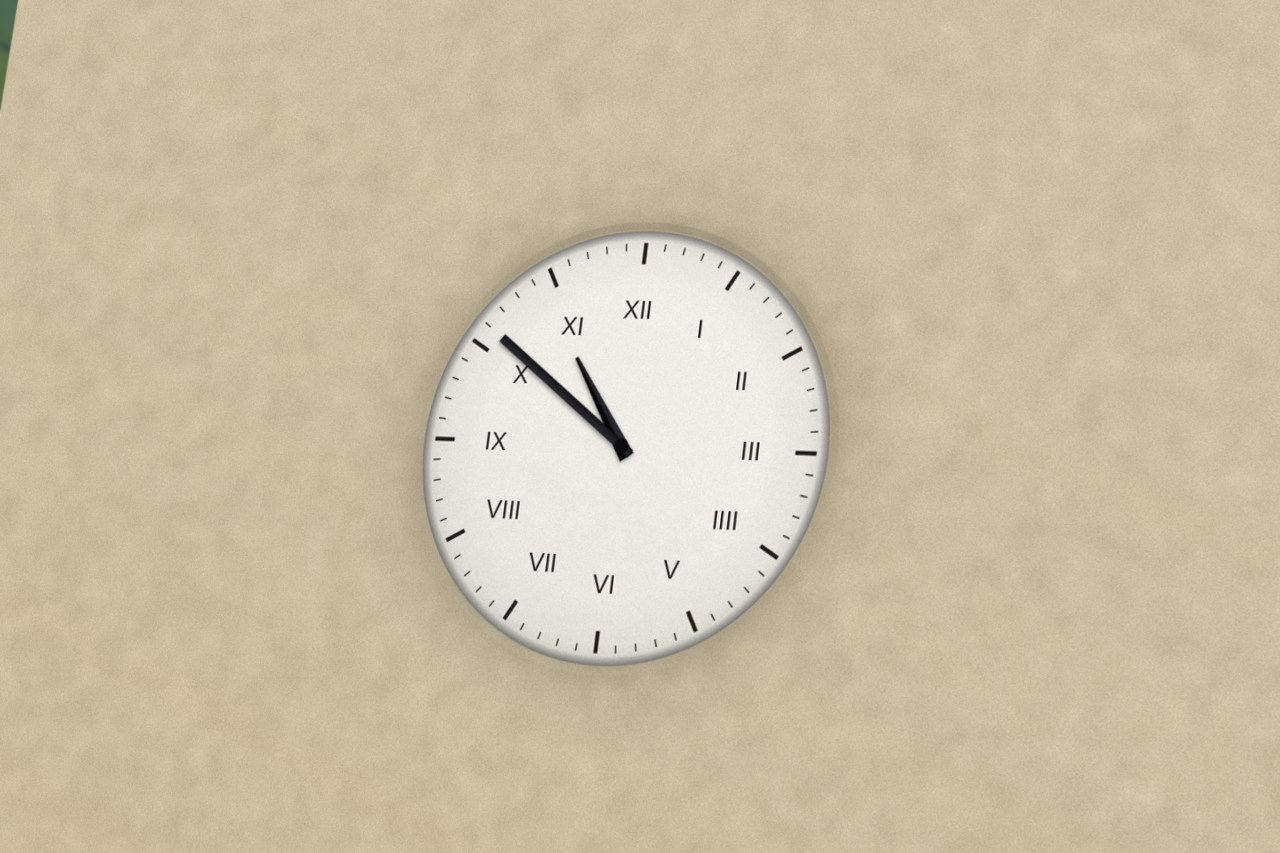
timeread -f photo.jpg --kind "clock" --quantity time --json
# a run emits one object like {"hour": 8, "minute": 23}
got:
{"hour": 10, "minute": 51}
